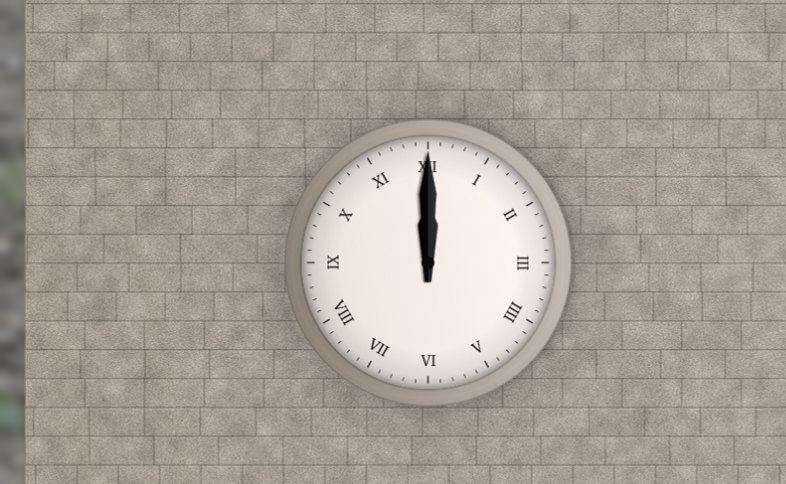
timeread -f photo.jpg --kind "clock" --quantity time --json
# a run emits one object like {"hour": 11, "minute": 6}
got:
{"hour": 12, "minute": 0}
